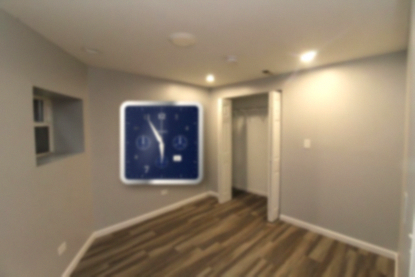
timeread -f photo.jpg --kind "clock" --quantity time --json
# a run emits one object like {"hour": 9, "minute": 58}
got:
{"hour": 5, "minute": 55}
